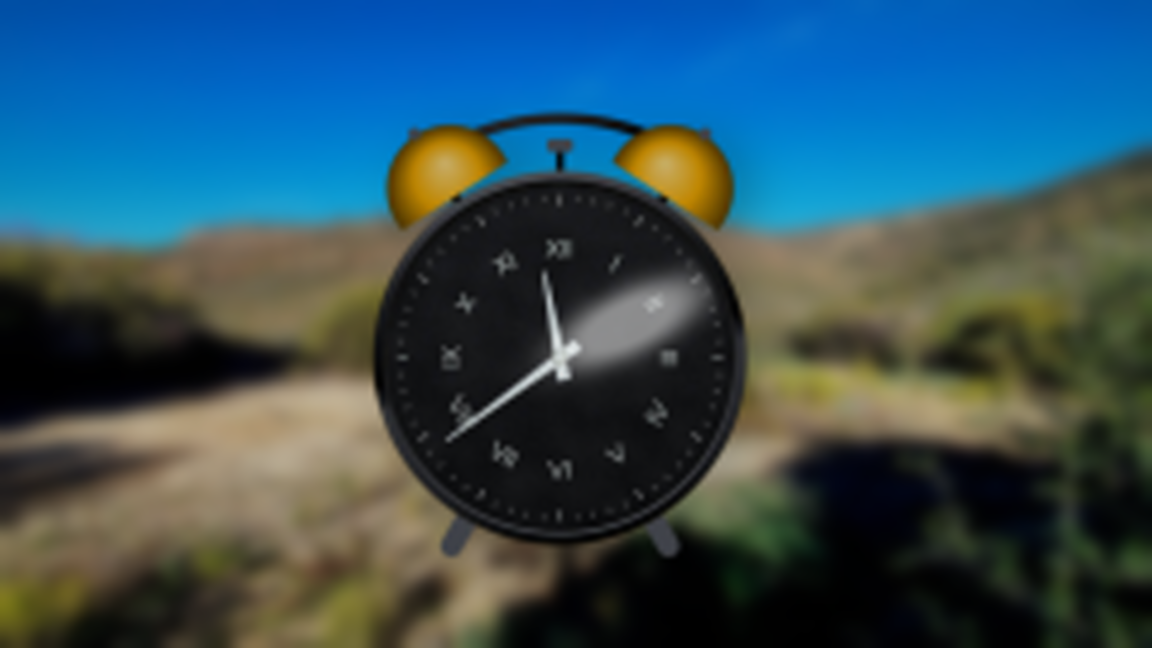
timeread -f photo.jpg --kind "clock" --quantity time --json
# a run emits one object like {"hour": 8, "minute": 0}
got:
{"hour": 11, "minute": 39}
